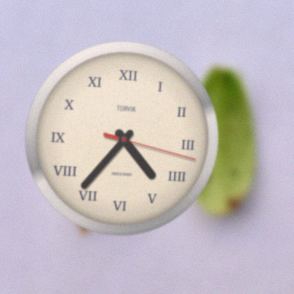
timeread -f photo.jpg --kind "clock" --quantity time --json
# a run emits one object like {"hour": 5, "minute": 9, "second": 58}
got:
{"hour": 4, "minute": 36, "second": 17}
